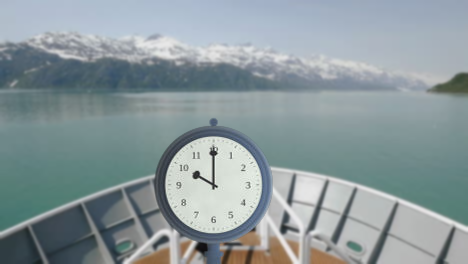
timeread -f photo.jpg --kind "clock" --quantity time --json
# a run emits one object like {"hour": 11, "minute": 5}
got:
{"hour": 10, "minute": 0}
